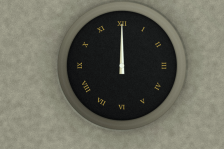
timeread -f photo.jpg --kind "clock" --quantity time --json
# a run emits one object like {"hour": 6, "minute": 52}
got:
{"hour": 12, "minute": 0}
